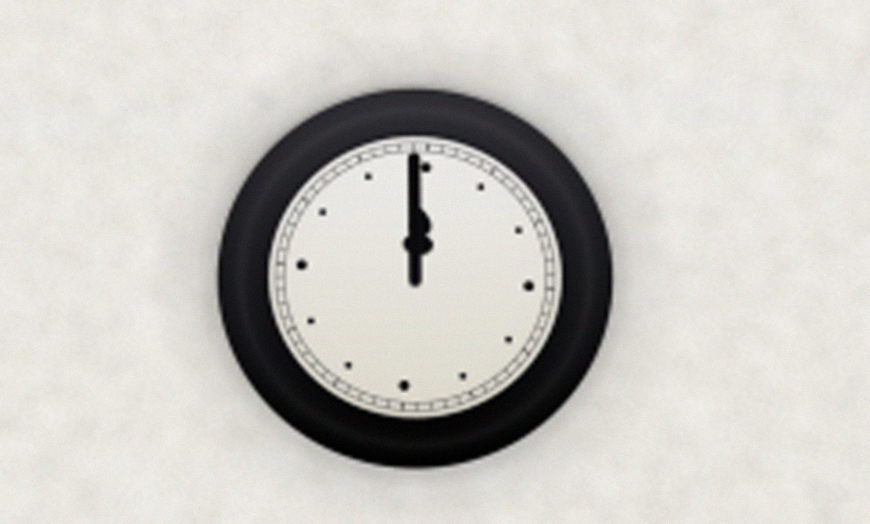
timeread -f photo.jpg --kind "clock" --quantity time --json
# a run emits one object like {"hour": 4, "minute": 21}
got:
{"hour": 11, "minute": 59}
